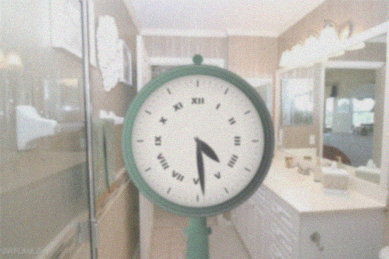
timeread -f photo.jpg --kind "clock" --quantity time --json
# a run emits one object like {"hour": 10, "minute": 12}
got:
{"hour": 4, "minute": 29}
